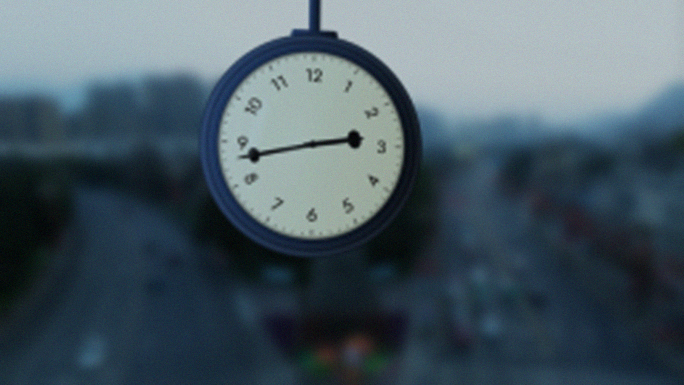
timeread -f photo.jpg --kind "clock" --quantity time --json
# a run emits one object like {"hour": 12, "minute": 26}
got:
{"hour": 2, "minute": 43}
